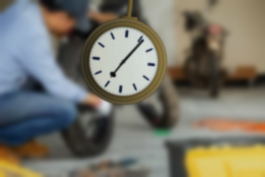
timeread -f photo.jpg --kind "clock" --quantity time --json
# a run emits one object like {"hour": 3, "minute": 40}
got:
{"hour": 7, "minute": 6}
